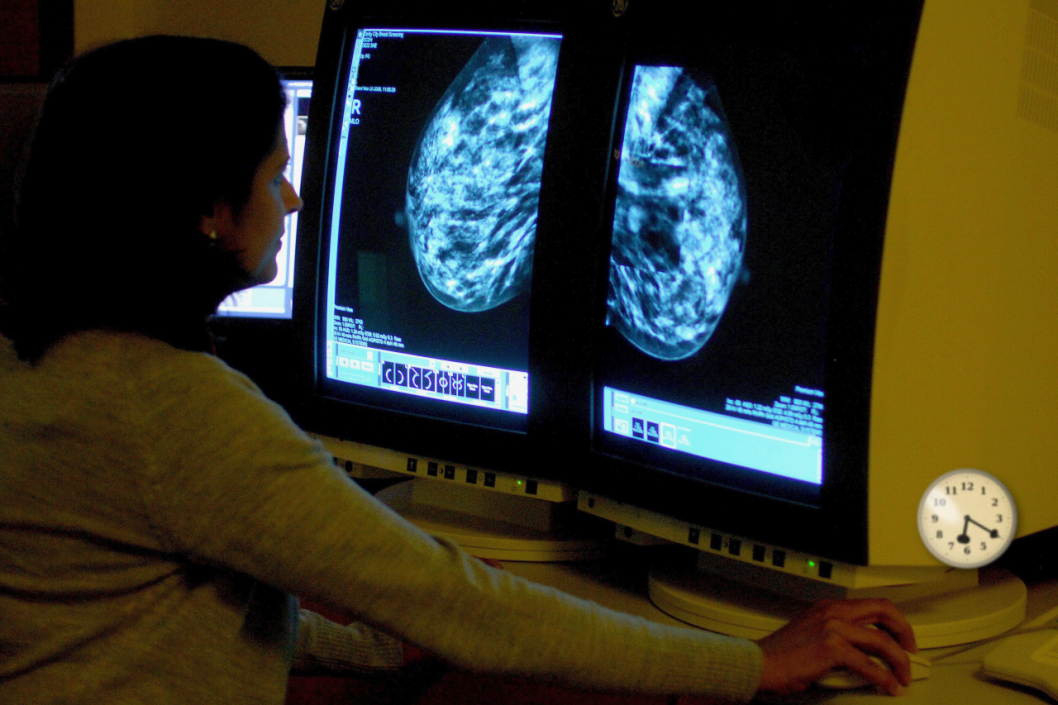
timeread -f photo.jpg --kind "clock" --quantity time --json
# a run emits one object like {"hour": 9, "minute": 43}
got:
{"hour": 6, "minute": 20}
